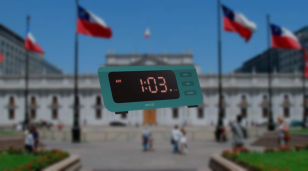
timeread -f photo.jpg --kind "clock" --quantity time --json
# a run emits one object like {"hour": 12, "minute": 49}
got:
{"hour": 1, "minute": 3}
